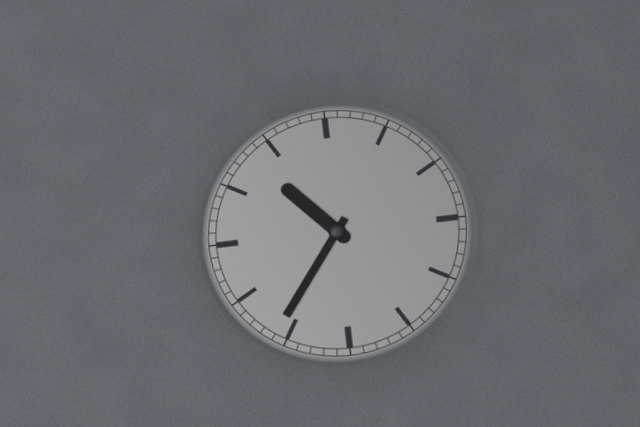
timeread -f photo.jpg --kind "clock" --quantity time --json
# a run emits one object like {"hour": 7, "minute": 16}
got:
{"hour": 10, "minute": 36}
